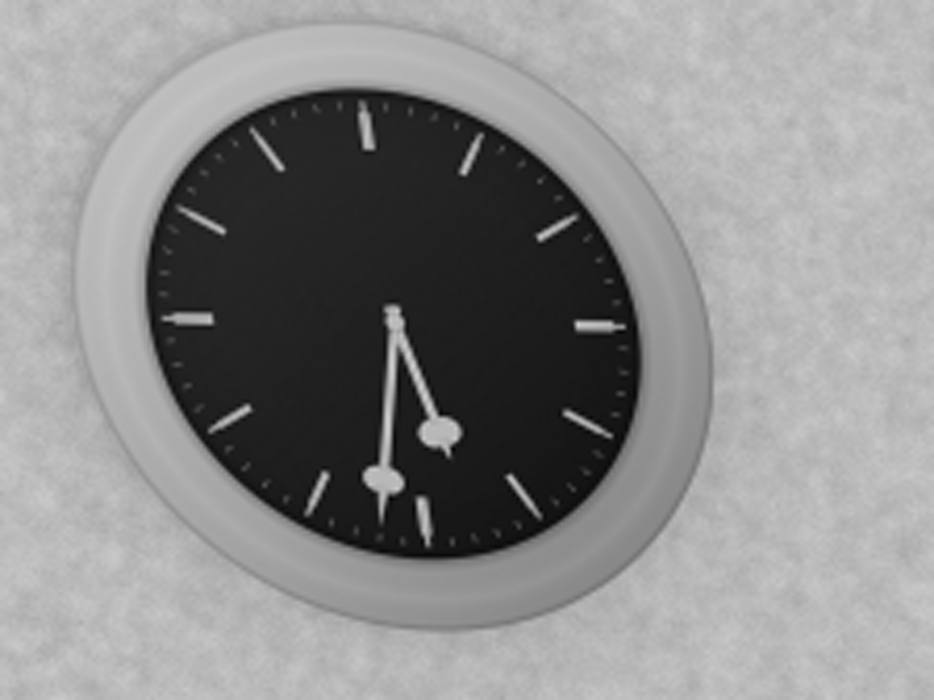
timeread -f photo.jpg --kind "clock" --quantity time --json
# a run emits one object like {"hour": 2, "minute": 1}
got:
{"hour": 5, "minute": 32}
